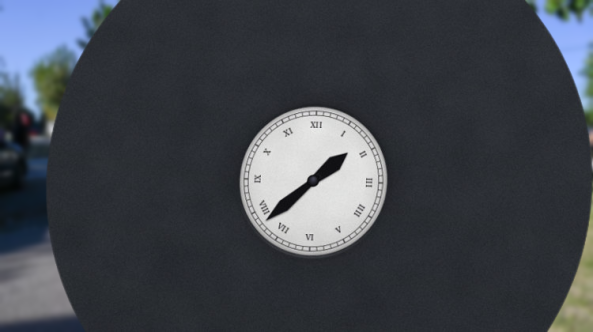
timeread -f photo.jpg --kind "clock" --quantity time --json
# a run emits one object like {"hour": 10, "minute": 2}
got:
{"hour": 1, "minute": 38}
